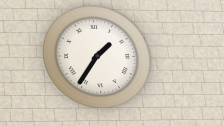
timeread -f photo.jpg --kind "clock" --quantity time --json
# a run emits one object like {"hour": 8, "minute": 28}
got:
{"hour": 1, "minute": 36}
